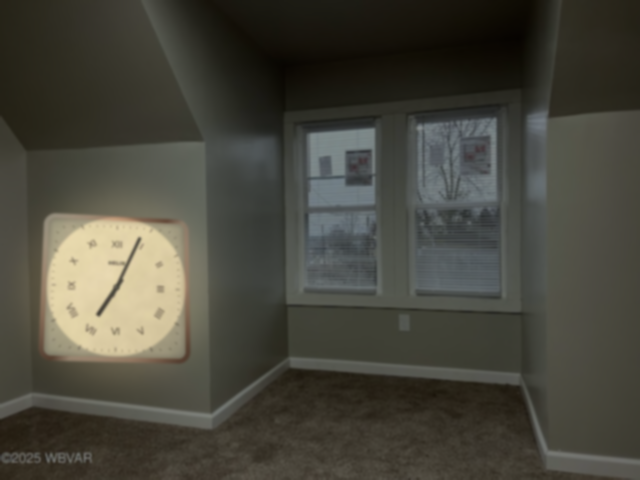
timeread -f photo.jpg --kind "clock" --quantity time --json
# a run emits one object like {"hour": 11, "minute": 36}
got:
{"hour": 7, "minute": 4}
